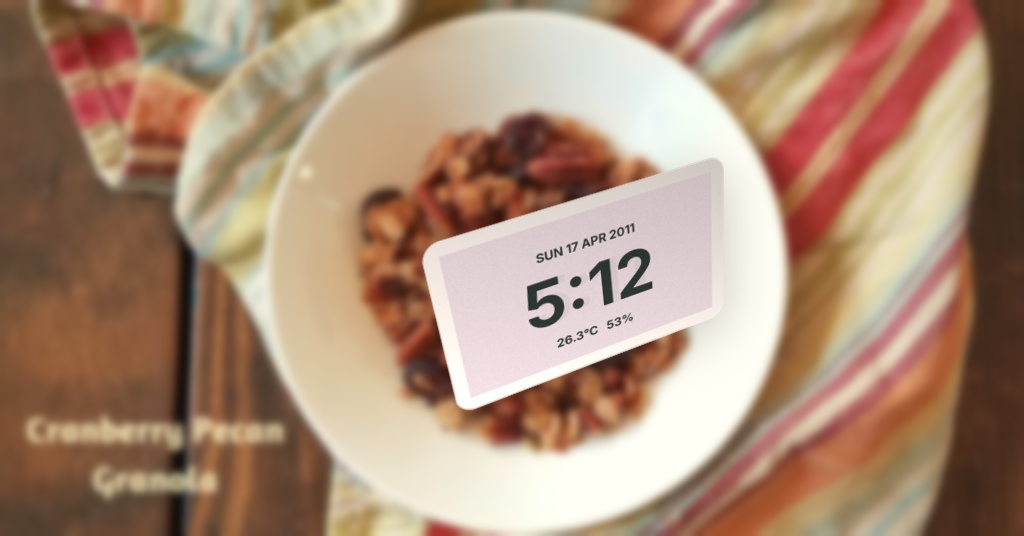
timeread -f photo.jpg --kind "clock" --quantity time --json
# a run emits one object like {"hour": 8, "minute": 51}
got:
{"hour": 5, "minute": 12}
